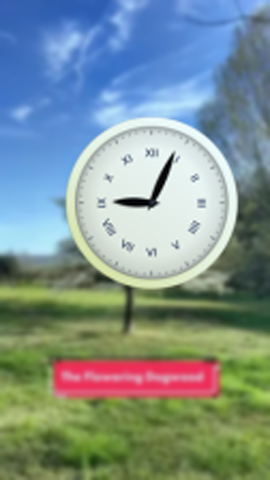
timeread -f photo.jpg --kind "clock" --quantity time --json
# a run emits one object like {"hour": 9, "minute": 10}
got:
{"hour": 9, "minute": 4}
